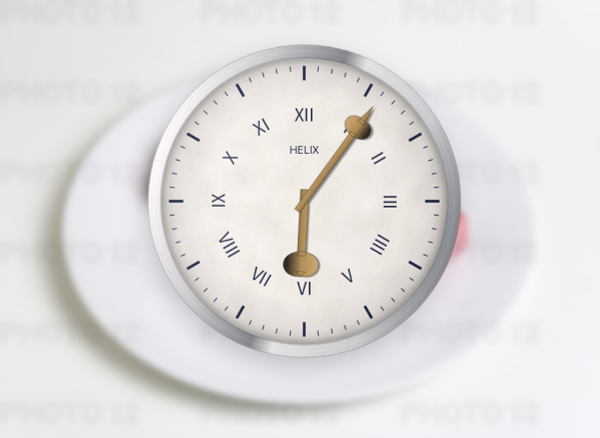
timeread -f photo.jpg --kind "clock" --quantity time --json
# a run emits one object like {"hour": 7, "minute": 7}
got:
{"hour": 6, "minute": 6}
